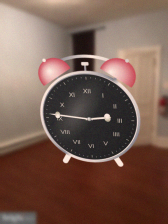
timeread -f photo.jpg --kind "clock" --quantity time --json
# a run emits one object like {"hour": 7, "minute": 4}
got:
{"hour": 2, "minute": 46}
